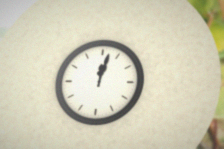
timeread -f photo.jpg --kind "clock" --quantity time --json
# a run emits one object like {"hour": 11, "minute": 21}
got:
{"hour": 12, "minute": 2}
